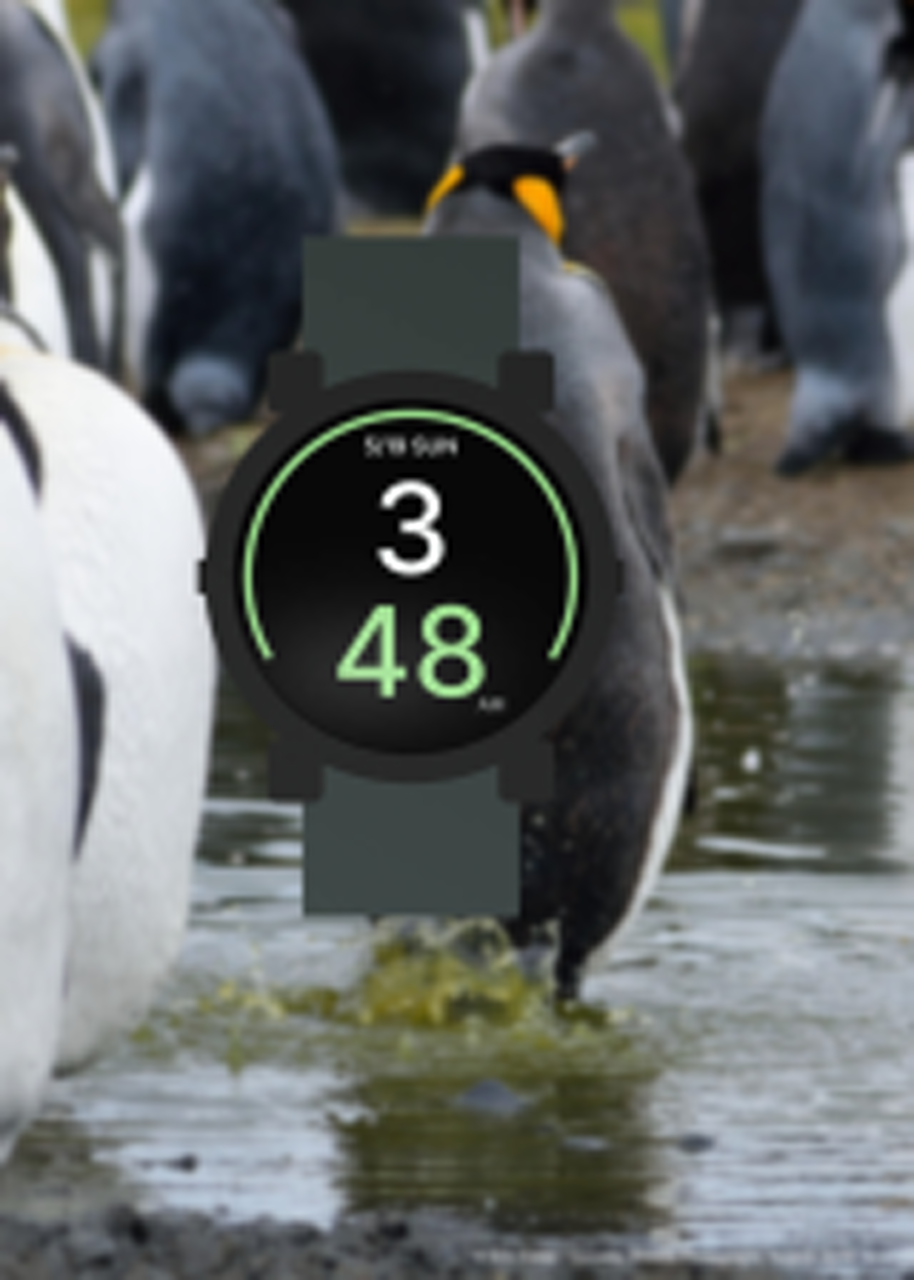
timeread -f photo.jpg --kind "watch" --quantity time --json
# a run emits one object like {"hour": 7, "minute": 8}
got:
{"hour": 3, "minute": 48}
